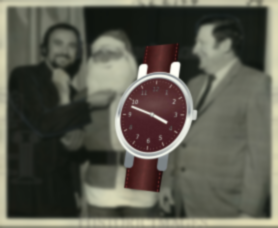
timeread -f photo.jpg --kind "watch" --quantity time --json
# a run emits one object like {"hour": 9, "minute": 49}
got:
{"hour": 3, "minute": 48}
